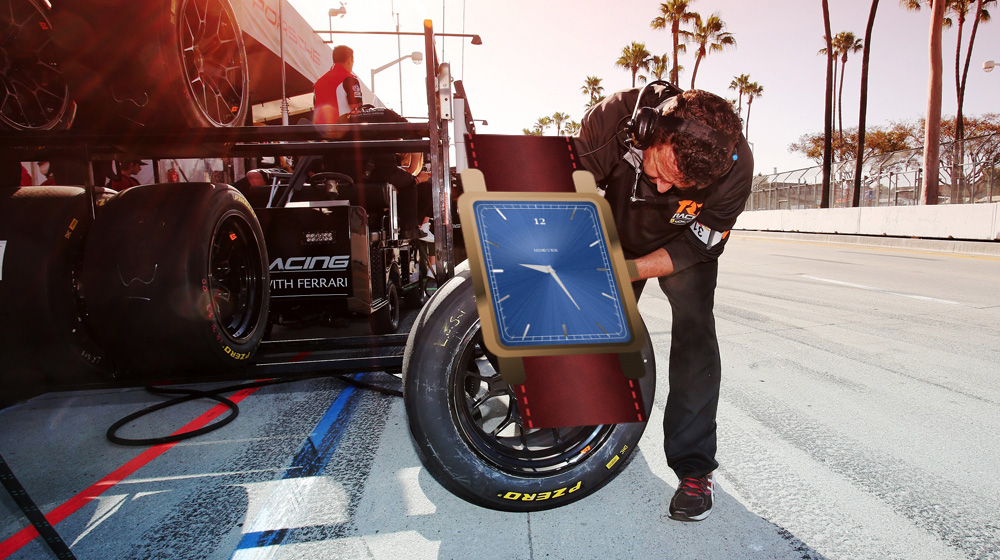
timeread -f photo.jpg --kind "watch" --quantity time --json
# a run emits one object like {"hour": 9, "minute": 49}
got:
{"hour": 9, "minute": 26}
